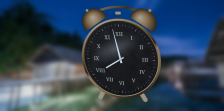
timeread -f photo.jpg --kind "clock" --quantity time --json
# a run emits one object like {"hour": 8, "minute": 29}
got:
{"hour": 7, "minute": 58}
